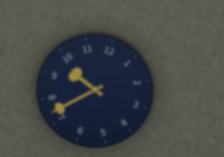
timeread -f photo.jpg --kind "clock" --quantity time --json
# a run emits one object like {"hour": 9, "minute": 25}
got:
{"hour": 9, "minute": 37}
